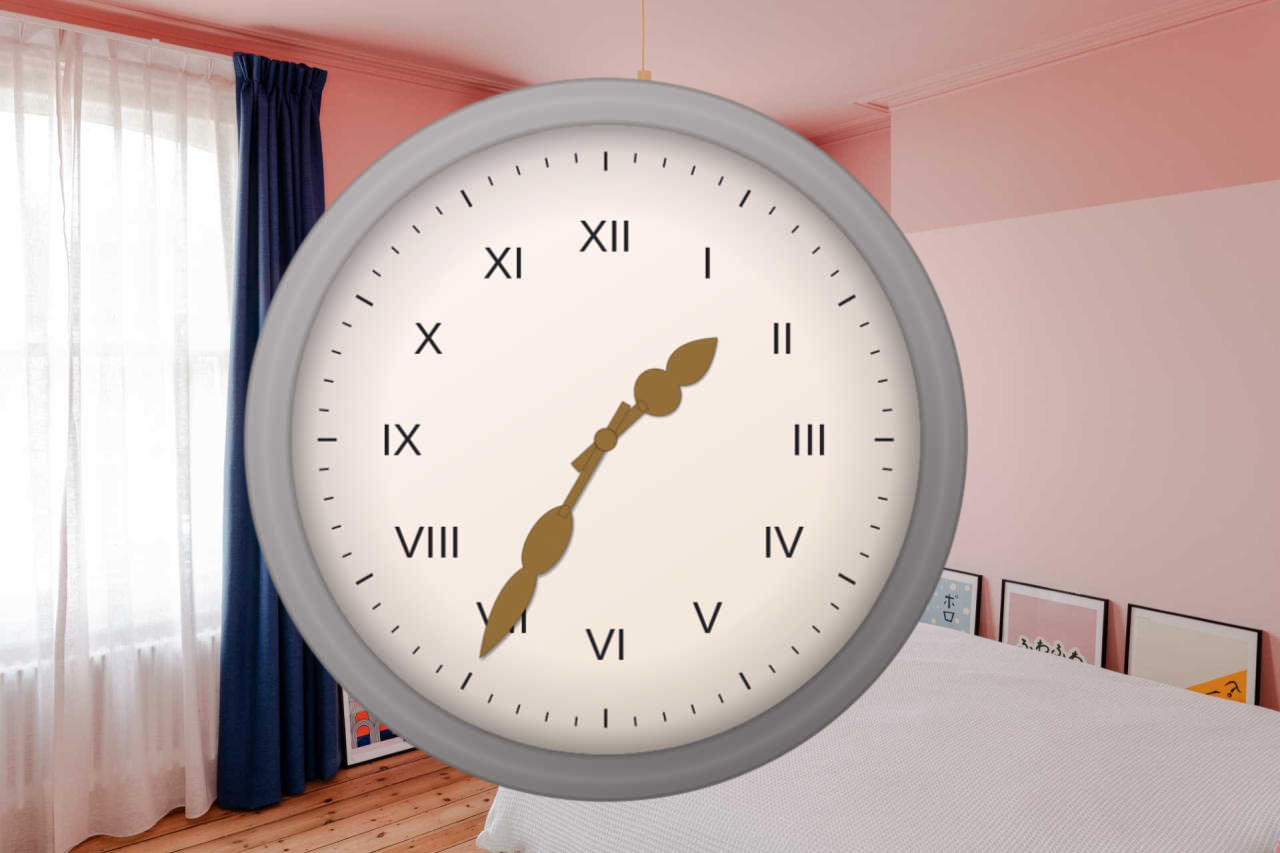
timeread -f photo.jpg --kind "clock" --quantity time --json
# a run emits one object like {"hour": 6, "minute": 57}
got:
{"hour": 1, "minute": 35}
